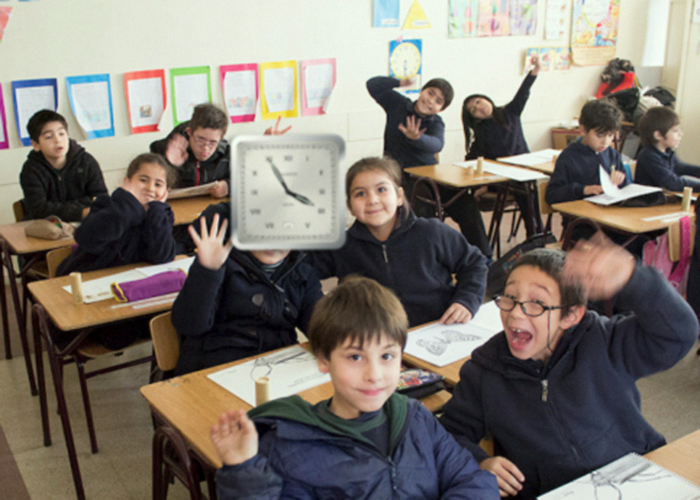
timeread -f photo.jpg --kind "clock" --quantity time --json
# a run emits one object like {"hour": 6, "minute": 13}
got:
{"hour": 3, "minute": 55}
